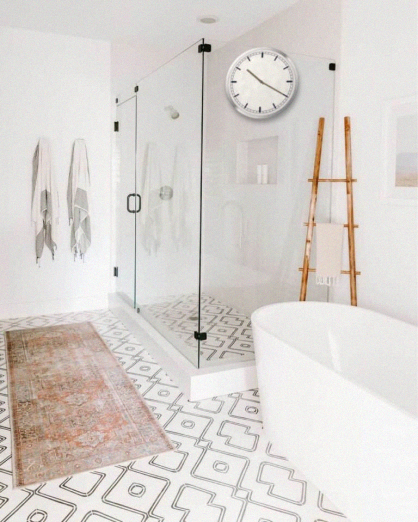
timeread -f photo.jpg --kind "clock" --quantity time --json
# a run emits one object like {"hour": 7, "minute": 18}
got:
{"hour": 10, "minute": 20}
